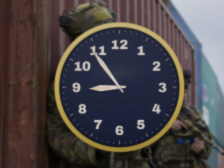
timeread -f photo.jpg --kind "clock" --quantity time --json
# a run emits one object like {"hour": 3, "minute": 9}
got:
{"hour": 8, "minute": 54}
